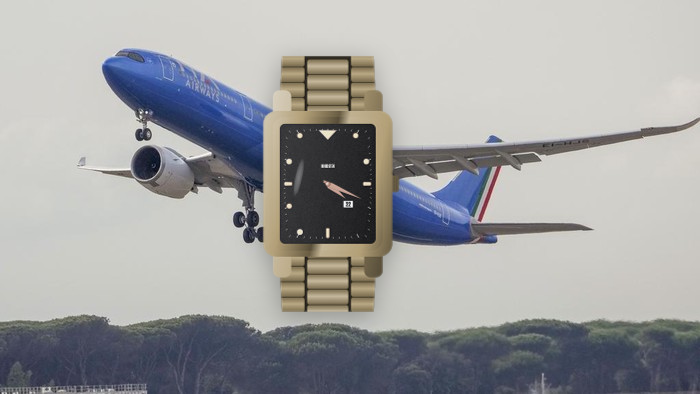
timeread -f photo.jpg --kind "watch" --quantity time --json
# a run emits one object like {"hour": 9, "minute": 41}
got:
{"hour": 4, "minute": 19}
